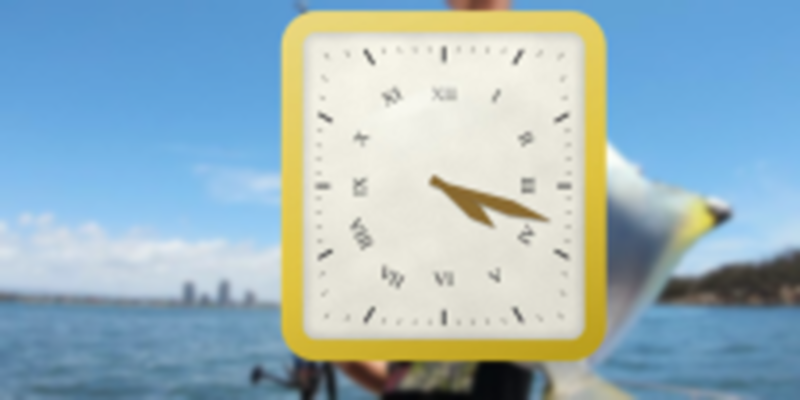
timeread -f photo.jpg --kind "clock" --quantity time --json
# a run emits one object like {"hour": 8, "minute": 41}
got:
{"hour": 4, "minute": 18}
